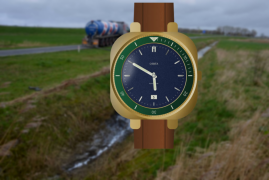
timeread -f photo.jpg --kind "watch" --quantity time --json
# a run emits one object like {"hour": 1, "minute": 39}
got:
{"hour": 5, "minute": 50}
